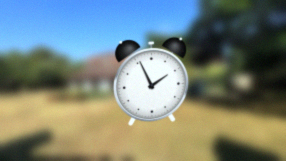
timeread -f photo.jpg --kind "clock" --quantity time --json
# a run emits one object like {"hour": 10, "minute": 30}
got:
{"hour": 1, "minute": 56}
